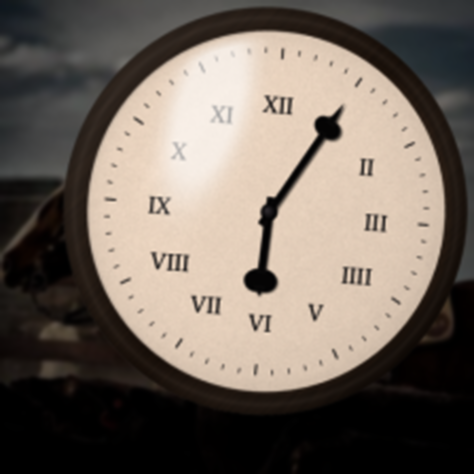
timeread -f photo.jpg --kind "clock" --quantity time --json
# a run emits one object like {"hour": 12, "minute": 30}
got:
{"hour": 6, "minute": 5}
